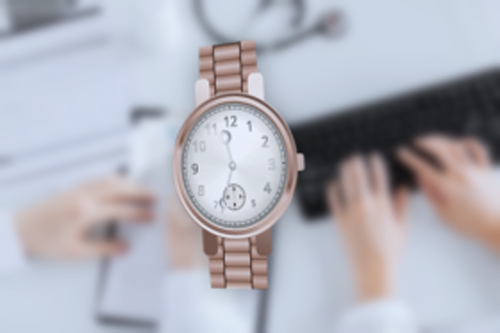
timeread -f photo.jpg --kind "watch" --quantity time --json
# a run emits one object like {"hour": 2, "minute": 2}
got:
{"hour": 11, "minute": 33}
